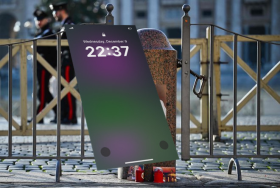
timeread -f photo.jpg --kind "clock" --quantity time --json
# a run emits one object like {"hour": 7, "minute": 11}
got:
{"hour": 22, "minute": 37}
